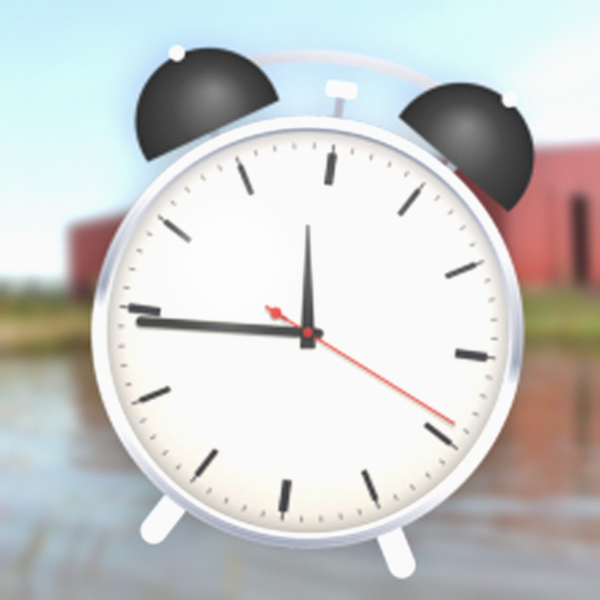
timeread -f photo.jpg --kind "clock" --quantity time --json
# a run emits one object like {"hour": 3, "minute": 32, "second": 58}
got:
{"hour": 11, "minute": 44, "second": 19}
